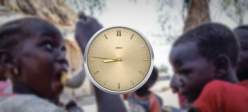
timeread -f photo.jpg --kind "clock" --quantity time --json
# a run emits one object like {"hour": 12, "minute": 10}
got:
{"hour": 8, "minute": 46}
